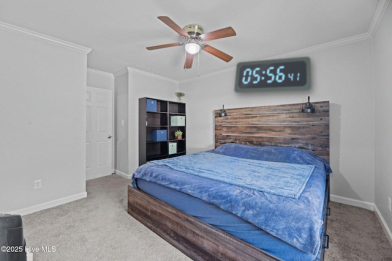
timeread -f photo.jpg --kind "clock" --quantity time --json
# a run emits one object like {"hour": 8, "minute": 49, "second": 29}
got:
{"hour": 5, "minute": 56, "second": 41}
